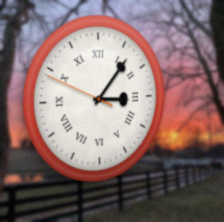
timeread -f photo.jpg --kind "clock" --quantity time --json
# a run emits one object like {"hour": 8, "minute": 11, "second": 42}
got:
{"hour": 3, "minute": 6, "second": 49}
